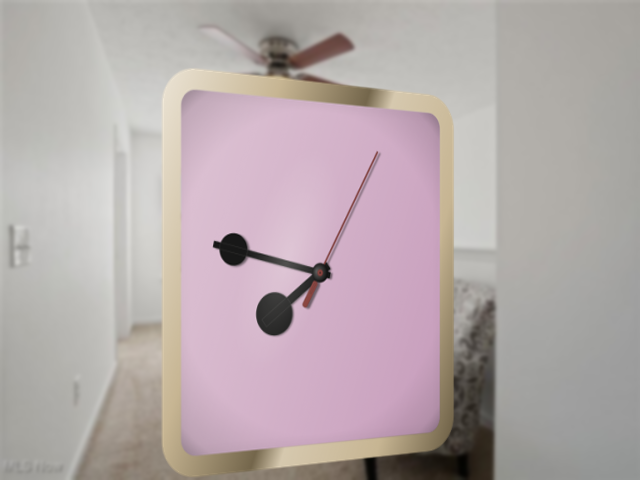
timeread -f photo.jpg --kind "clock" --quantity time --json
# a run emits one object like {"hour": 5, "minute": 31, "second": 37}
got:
{"hour": 7, "minute": 47, "second": 5}
